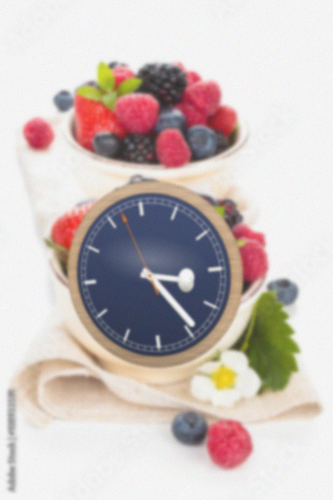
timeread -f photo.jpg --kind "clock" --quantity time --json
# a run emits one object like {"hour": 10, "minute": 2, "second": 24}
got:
{"hour": 3, "minute": 23, "second": 57}
